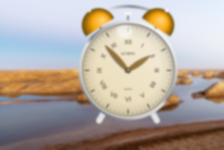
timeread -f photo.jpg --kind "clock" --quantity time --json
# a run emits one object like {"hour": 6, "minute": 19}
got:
{"hour": 1, "minute": 53}
